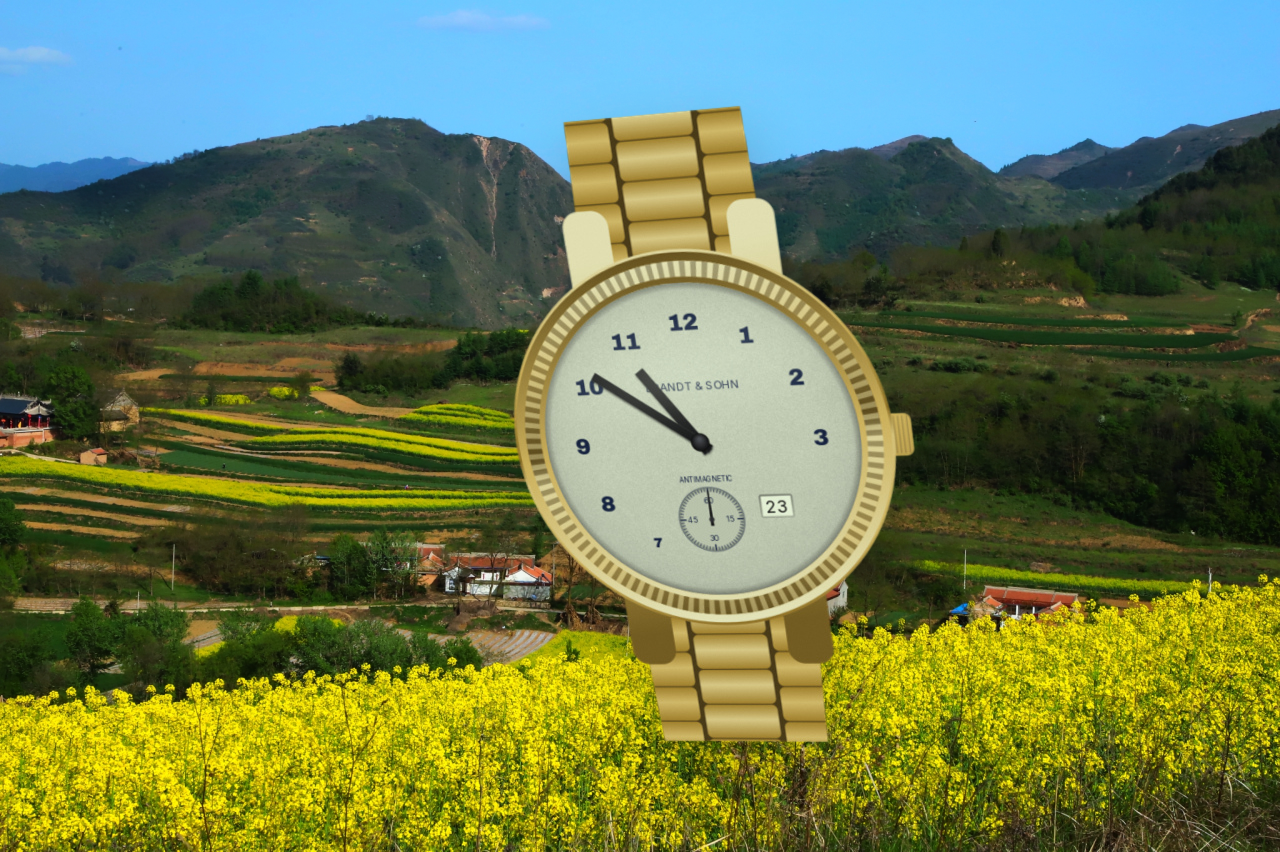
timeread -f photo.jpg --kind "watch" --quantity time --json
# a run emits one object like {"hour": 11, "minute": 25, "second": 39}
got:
{"hour": 10, "minute": 51, "second": 0}
